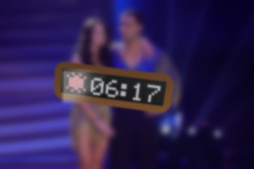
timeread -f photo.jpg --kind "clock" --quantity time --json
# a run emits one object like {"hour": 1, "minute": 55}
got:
{"hour": 6, "minute": 17}
